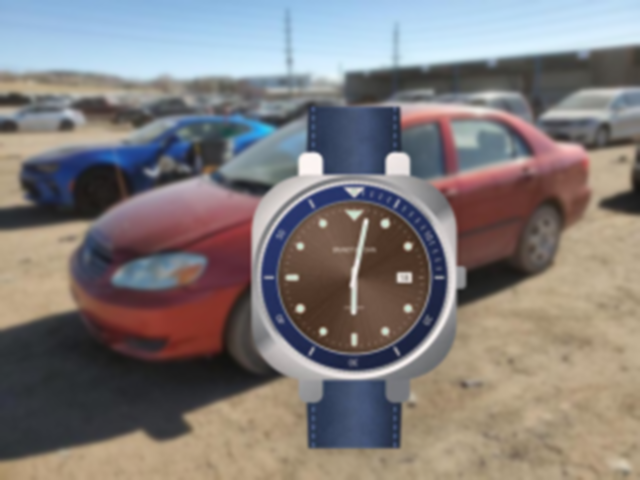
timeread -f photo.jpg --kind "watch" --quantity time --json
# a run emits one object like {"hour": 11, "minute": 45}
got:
{"hour": 6, "minute": 2}
